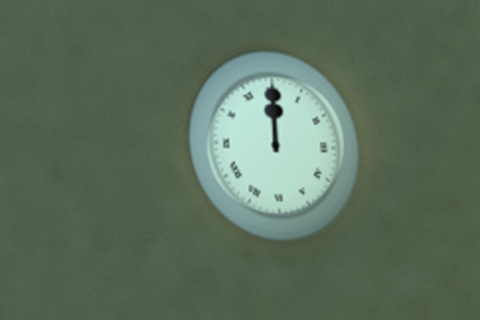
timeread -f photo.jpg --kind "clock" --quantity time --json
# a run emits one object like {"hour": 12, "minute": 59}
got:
{"hour": 12, "minute": 0}
